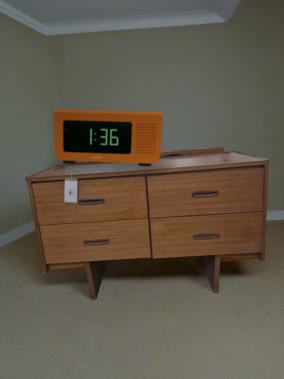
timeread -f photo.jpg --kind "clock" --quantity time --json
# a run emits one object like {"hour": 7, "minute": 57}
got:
{"hour": 1, "minute": 36}
